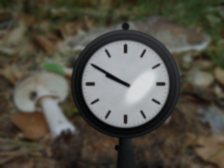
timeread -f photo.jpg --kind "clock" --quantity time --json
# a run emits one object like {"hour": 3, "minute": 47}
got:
{"hour": 9, "minute": 50}
